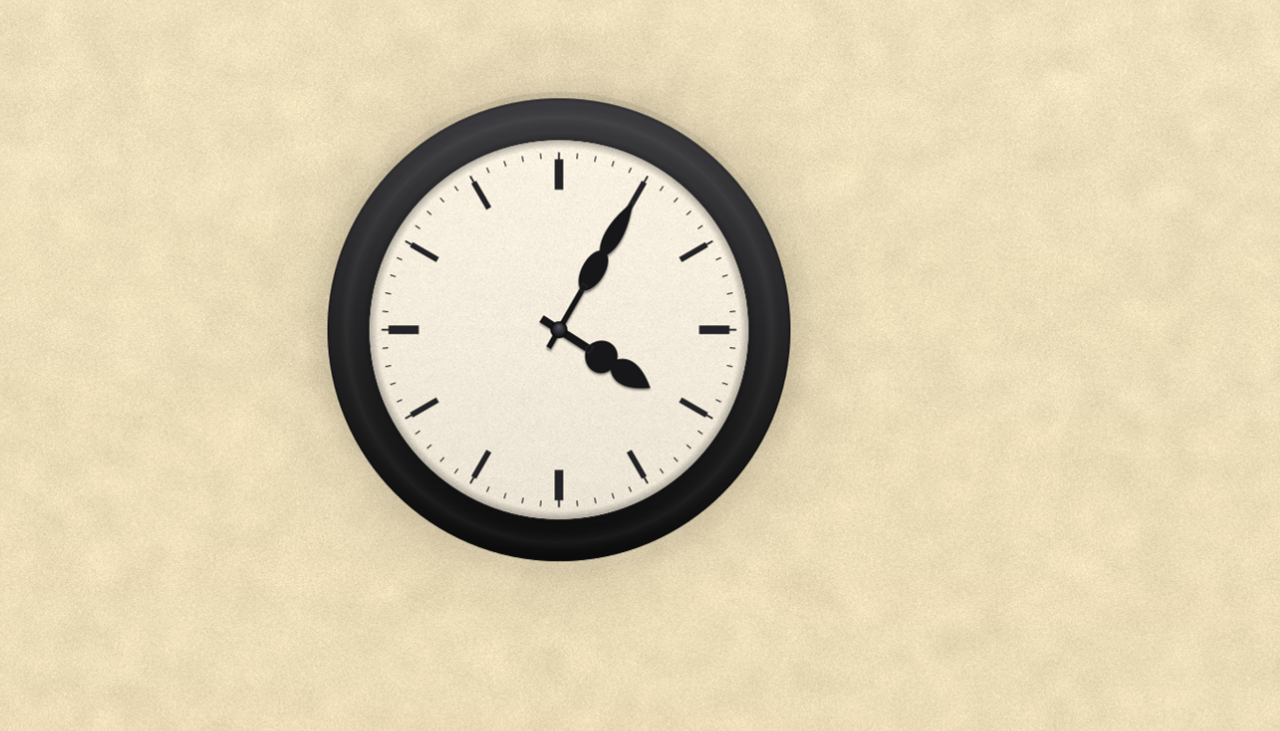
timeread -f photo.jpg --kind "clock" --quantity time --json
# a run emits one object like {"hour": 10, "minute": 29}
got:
{"hour": 4, "minute": 5}
